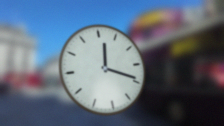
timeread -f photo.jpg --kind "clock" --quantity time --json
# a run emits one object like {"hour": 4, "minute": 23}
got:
{"hour": 12, "minute": 19}
